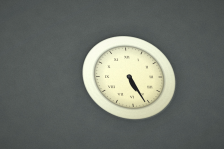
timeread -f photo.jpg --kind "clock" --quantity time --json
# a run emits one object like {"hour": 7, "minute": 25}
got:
{"hour": 5, "minute": 26}
